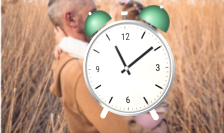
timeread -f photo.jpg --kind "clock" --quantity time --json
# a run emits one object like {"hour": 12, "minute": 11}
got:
{"hour": 11, "minute": 9}
